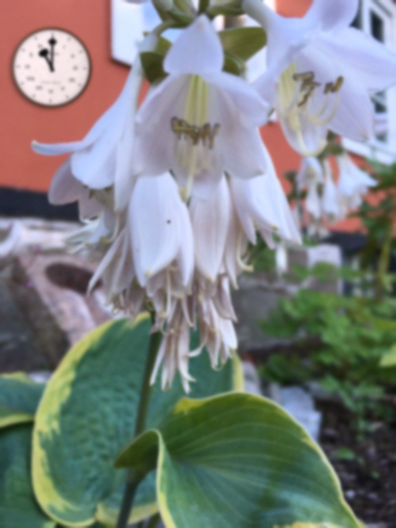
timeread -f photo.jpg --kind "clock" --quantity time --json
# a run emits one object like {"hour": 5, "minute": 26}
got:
{"hour": 11, "minute": 0}
